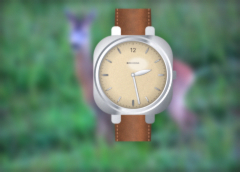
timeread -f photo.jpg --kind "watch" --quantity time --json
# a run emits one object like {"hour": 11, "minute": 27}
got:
{"hour": 2, "minute": 28}
